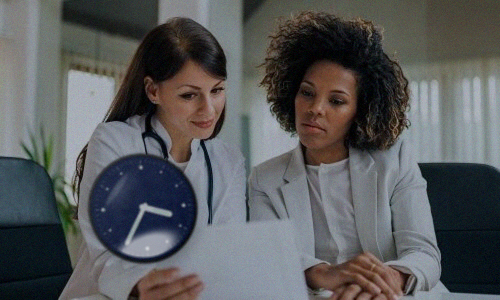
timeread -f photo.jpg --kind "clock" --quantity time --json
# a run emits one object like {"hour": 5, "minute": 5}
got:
{"hour": 3, "minute": 35}
